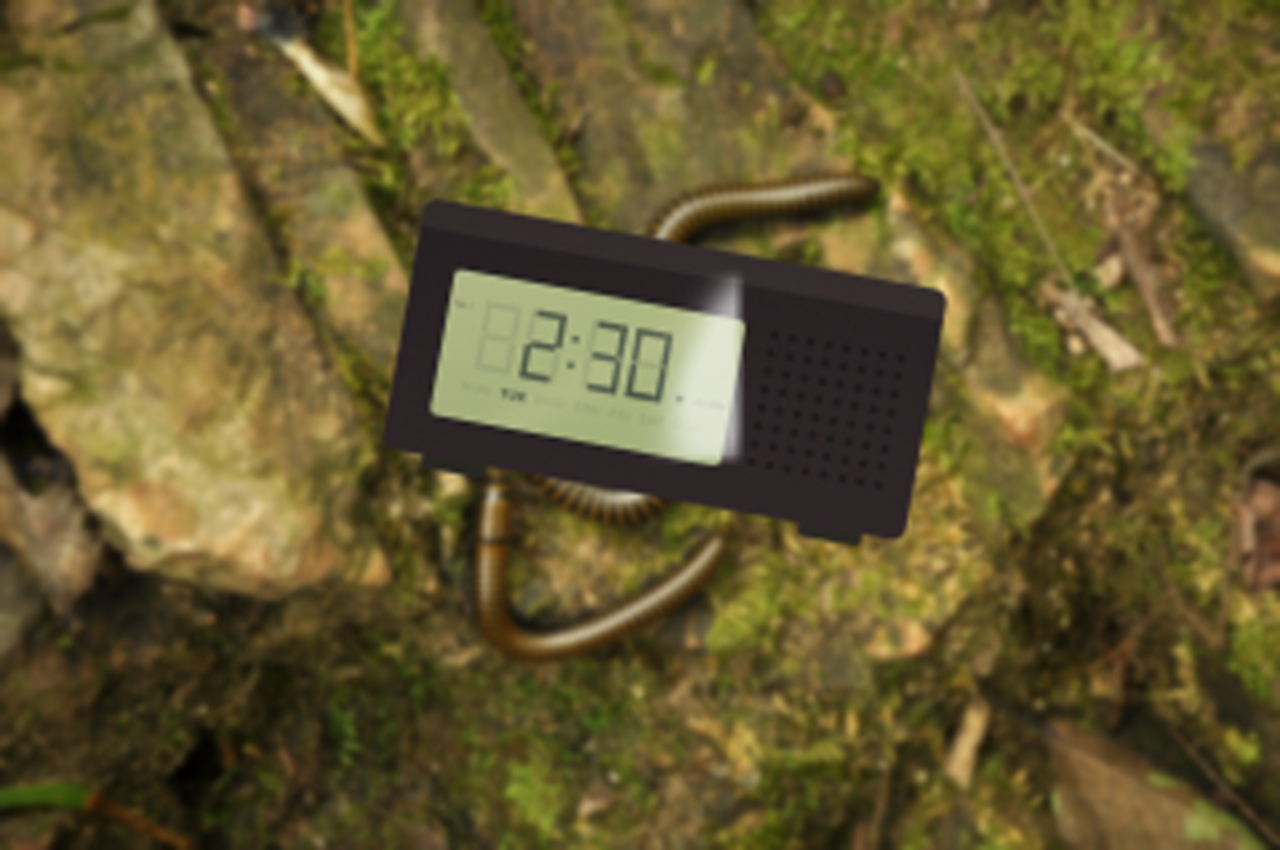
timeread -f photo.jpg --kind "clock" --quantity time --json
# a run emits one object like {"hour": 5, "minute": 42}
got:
{"hour": 2, "minute": 30}
